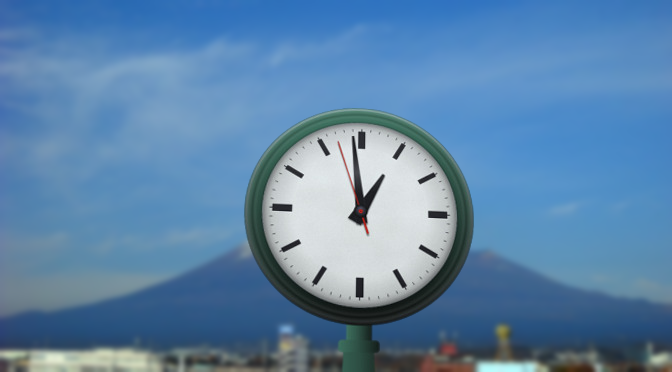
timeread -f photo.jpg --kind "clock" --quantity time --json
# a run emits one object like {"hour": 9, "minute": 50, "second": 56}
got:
{"hour": 12, "minute": 58, "second": 57}
